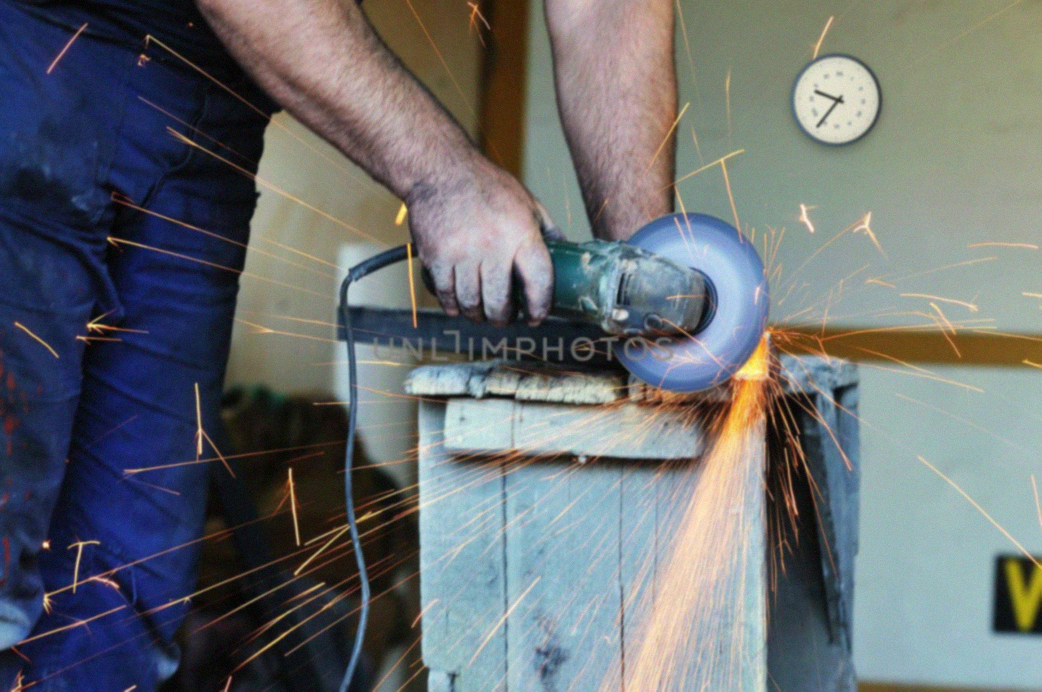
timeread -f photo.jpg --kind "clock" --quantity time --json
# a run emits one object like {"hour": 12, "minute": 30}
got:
{"hour": 9, "minute": 36}
